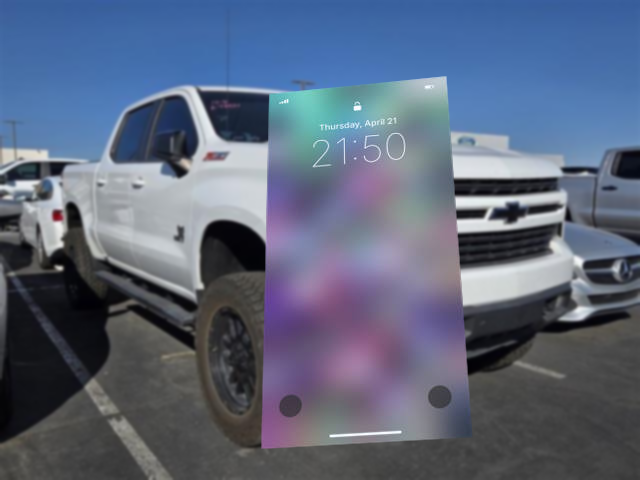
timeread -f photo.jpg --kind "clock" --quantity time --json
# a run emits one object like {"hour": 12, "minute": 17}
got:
{"hour": 21, "minute": 50}
